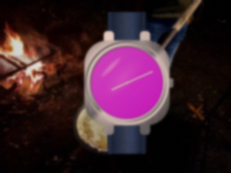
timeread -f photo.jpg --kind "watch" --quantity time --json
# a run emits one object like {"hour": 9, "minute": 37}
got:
{"hour": 8, "minute": 11}
